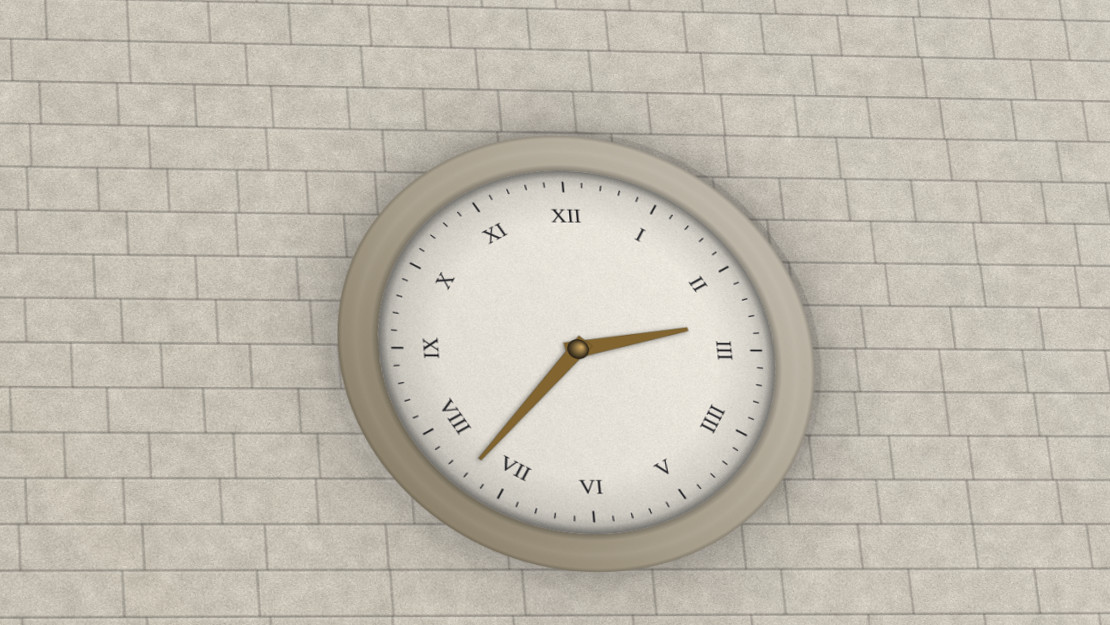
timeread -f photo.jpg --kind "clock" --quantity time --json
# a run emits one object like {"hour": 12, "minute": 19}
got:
{"hour": 2, "minute": 37}
